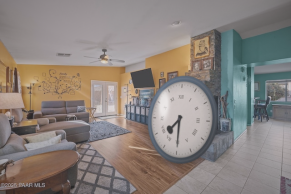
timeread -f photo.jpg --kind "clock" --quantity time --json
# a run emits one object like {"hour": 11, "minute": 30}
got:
{"hour": 7, "minute": 30}
